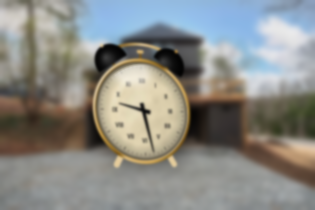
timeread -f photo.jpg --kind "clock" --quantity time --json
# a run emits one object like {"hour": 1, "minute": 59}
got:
{"hour": 9, "minute": 28}
